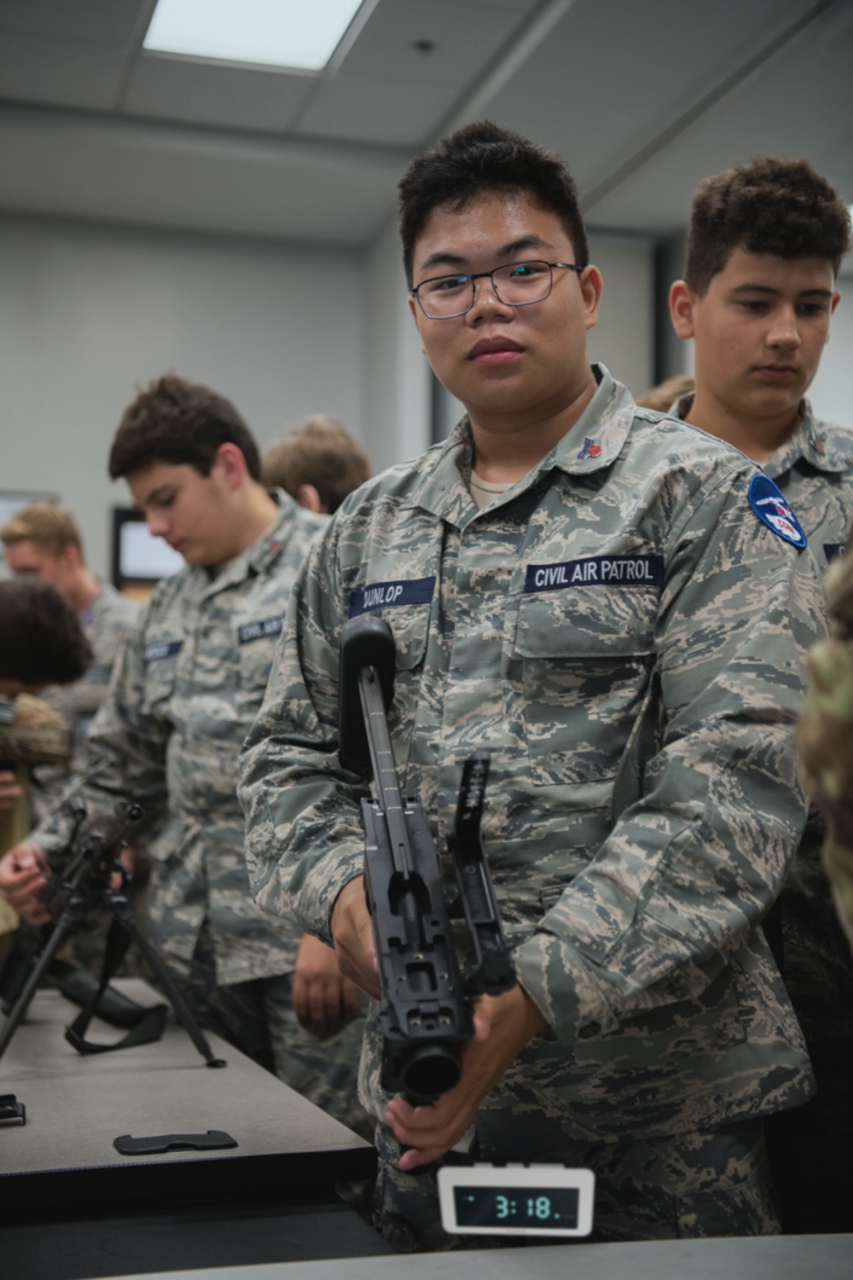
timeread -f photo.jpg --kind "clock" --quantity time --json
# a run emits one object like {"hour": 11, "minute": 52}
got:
{"hour": 3, "minute": 18}
